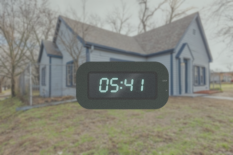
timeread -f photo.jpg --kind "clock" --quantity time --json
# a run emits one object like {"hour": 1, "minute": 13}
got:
{"hour": 5, "minute": 41}
